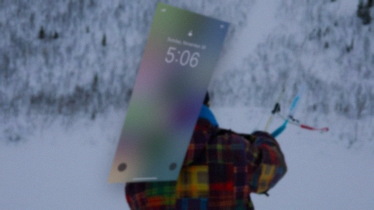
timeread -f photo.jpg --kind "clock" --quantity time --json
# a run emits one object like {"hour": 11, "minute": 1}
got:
{"hour": 5, "minute": 6}
